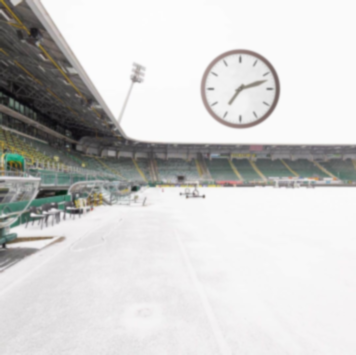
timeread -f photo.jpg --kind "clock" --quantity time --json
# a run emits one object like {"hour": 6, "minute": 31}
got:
{"hour": 7, "minute": 12}
